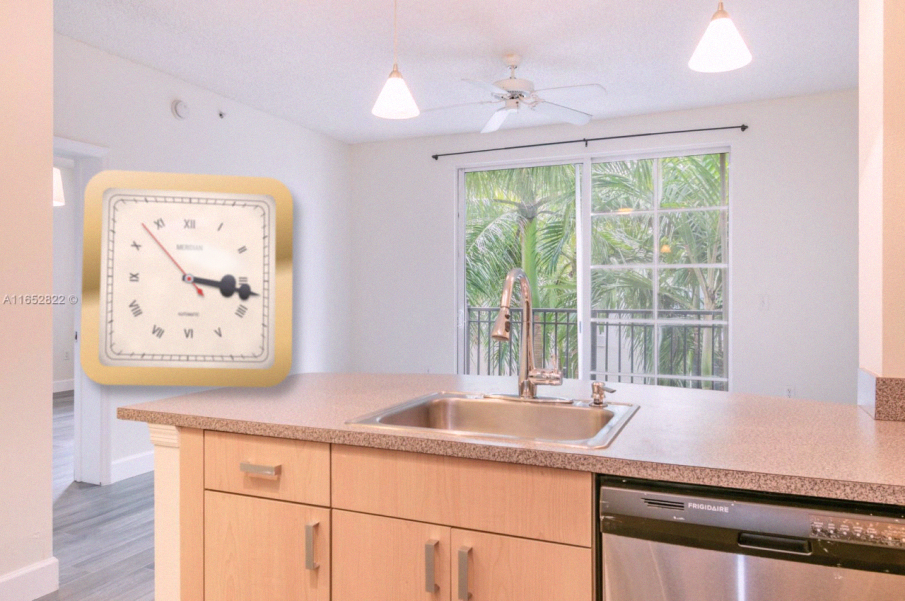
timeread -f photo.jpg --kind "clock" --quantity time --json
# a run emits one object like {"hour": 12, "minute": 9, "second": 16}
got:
{"hour": 3, "minute": 16, "second": 53}
